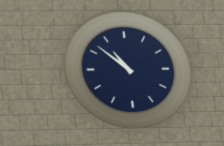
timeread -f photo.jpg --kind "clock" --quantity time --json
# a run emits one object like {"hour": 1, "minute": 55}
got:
{"hour": 10, "minute": 52}
